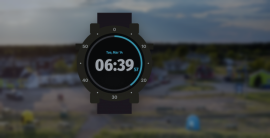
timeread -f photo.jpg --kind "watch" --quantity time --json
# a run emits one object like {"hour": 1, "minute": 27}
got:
{"hour": 6, "minute": 39}
